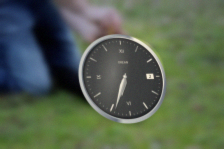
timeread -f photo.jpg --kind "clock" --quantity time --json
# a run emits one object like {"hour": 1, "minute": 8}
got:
{"hour": 6, "minute": 34}
